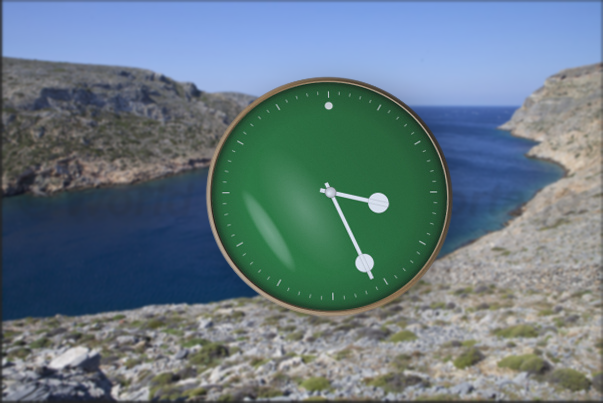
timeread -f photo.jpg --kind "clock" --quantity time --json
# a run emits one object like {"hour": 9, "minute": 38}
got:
{"hour": 3, "minute": 26}
